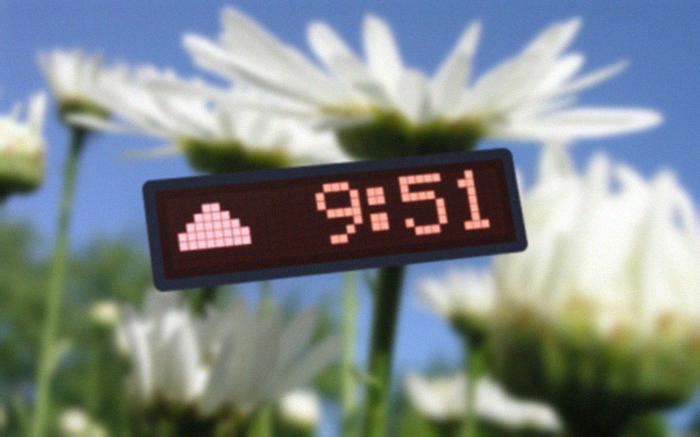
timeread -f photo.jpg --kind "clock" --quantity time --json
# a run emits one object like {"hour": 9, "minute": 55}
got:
{"hour": 9, "minute": 51}
